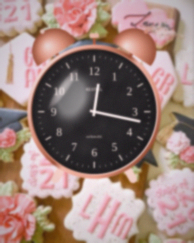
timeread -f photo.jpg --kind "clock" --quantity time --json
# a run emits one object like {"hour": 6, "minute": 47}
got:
{"hour": 12, "minute": 17}
